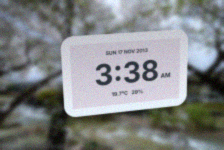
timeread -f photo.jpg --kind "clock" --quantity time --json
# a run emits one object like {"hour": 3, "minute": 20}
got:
{"hour": 3, "minute": 38}
